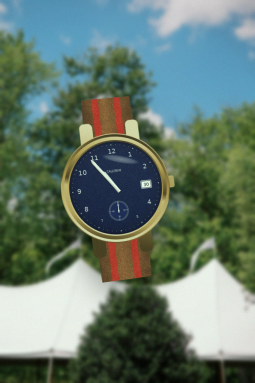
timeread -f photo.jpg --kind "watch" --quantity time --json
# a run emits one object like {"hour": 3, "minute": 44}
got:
{"hour": 10, "minute": 54}
